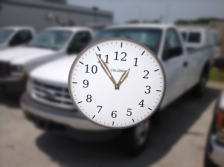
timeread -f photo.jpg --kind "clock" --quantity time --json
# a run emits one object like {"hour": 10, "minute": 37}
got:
{"hour": 12, "minute": 54}
